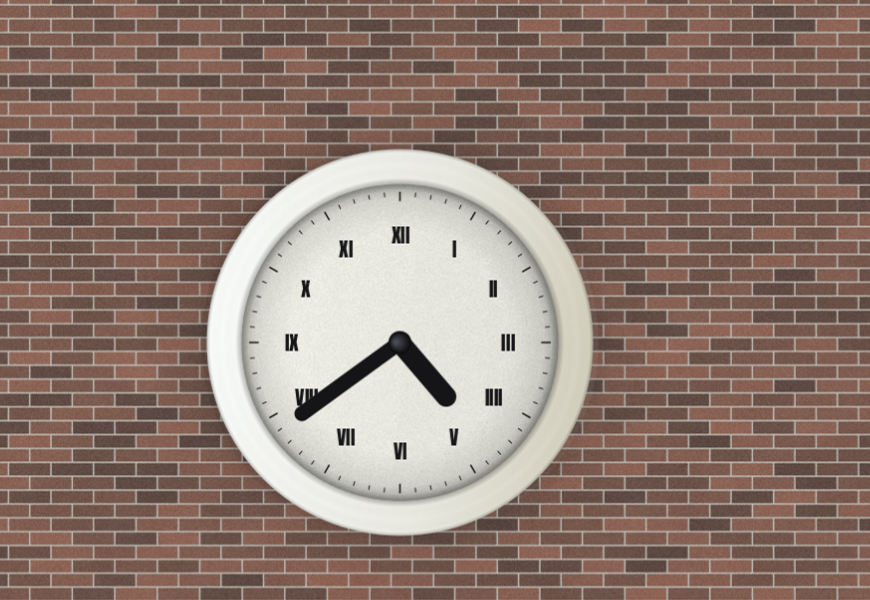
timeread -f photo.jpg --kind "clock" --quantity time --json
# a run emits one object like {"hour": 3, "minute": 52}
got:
{"hour": 4, "minute": 39}
